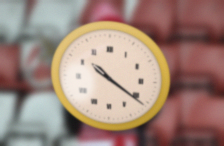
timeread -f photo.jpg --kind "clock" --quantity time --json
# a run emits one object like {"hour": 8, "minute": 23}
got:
{"hour": 10, "minute": 21}
